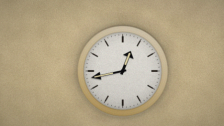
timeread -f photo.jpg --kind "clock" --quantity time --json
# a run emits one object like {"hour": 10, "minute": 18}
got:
{"hour": 12, "minute": 43}
